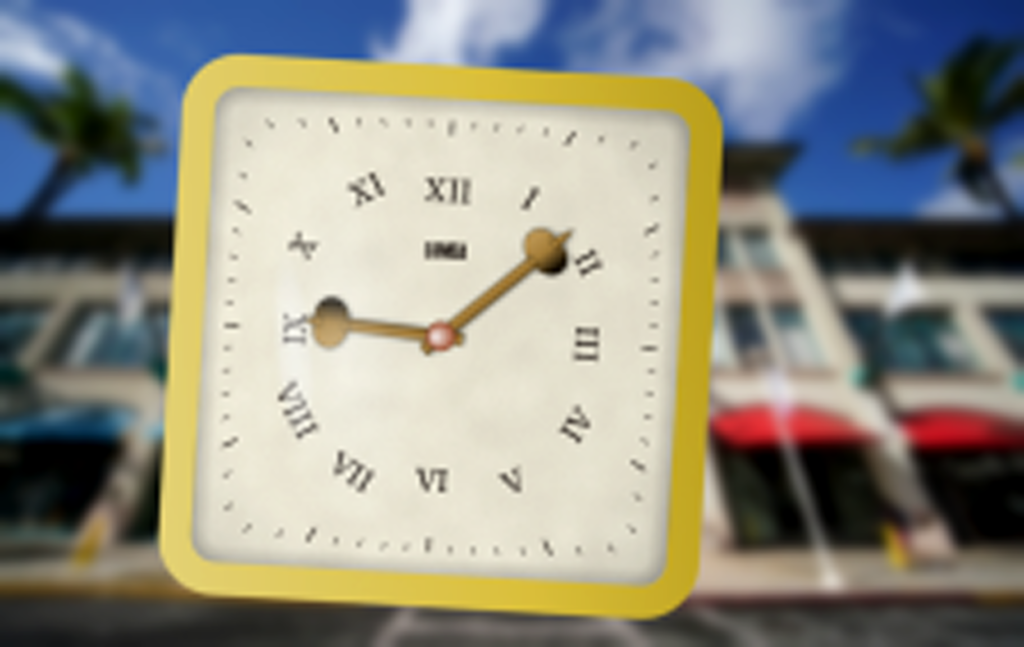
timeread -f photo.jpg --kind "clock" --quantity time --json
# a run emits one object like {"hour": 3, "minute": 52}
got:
{"hour": 9, "minute": 8}
